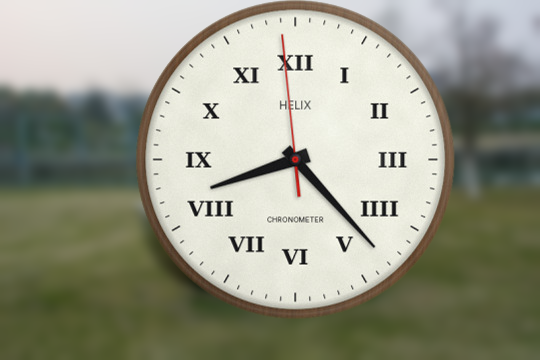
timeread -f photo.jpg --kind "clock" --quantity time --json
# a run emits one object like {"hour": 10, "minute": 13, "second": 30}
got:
{"hour": 8, "minute": 22, "second": 59}
